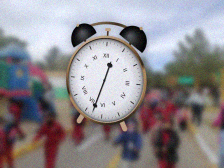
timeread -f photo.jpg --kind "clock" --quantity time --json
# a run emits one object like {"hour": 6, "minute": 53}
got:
{"hour": 12, "minute": 33}
